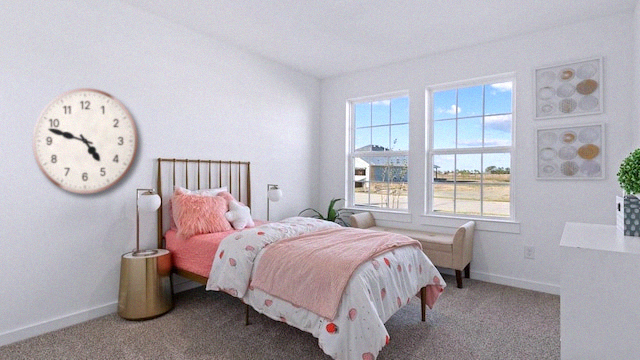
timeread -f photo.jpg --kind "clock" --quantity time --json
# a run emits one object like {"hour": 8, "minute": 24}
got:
{"hour": 4, "minute": 48}
